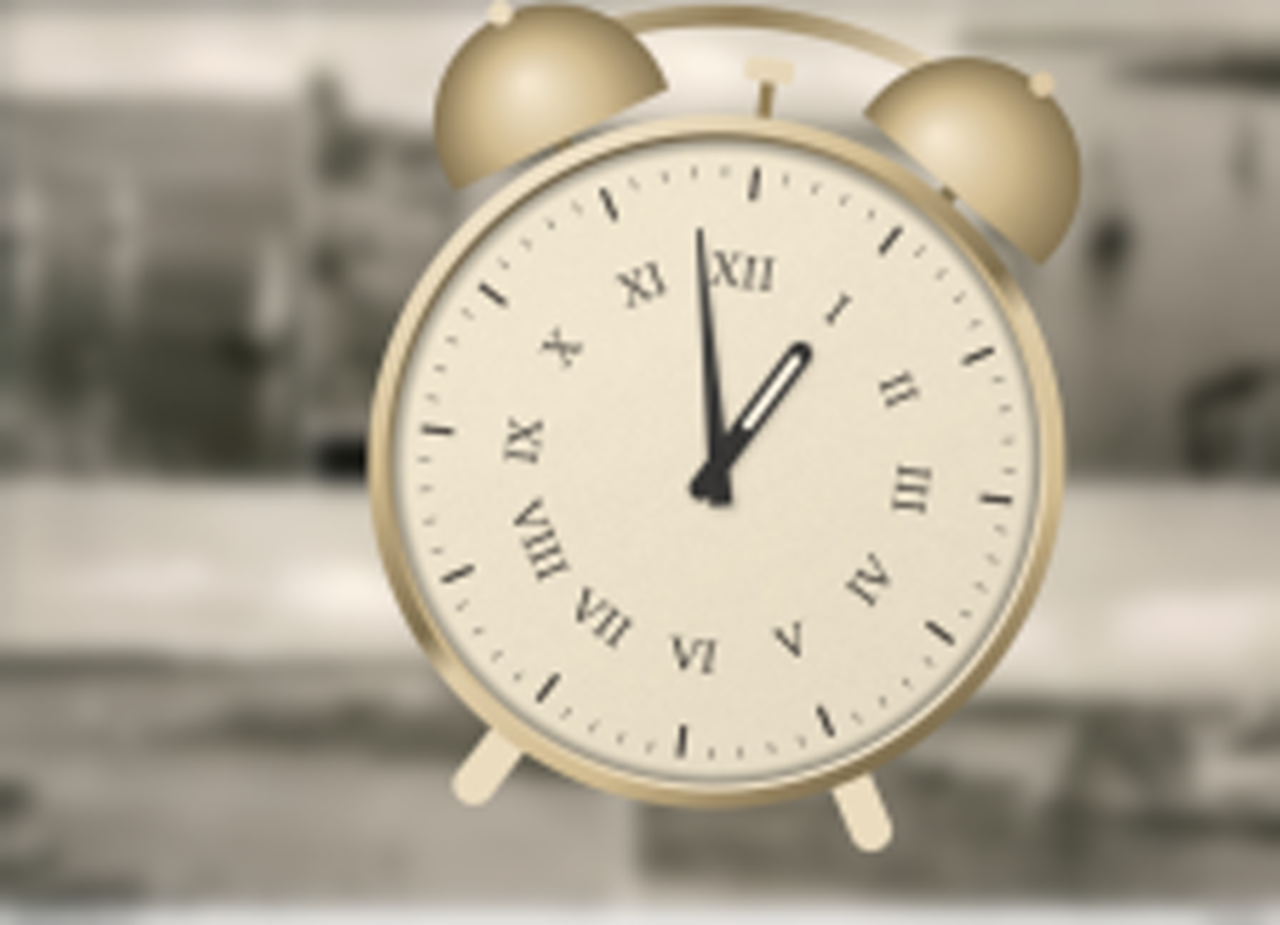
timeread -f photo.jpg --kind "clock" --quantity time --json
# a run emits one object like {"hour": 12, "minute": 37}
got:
{"hour": 12, "minute": 58}
